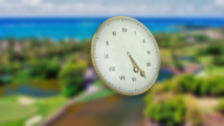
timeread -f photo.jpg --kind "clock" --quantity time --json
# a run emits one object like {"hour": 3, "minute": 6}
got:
{"hour": 5, "minute": 25}
